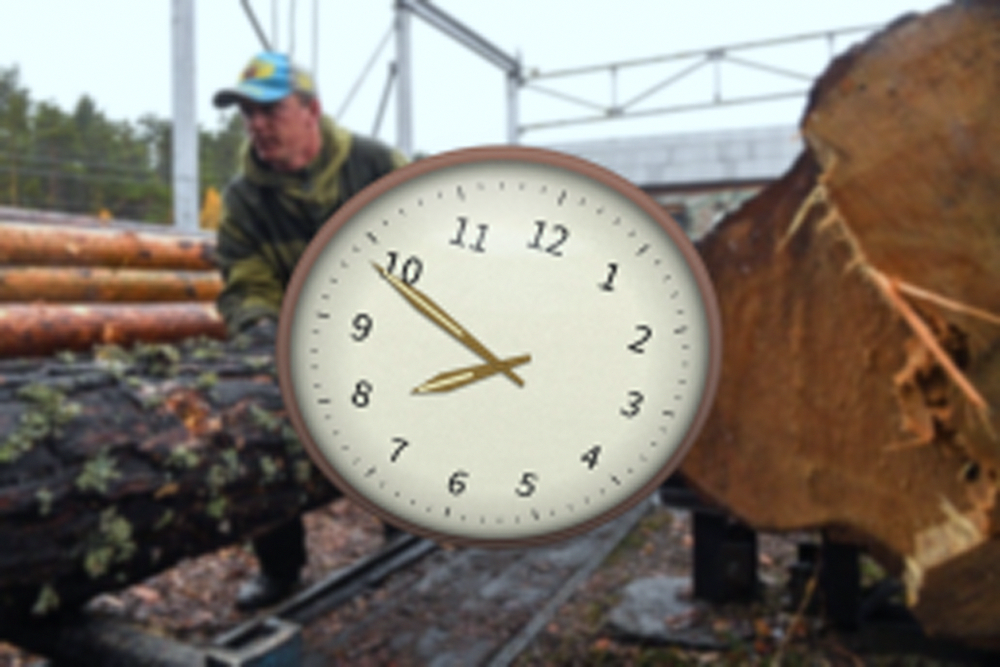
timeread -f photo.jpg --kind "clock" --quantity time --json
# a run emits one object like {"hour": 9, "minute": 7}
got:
{"hour": 7, "minute": 49}
